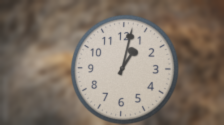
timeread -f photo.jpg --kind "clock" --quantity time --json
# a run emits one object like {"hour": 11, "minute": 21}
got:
{"hour": 1, "minute": 2}
